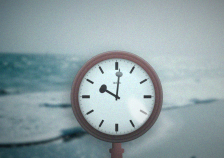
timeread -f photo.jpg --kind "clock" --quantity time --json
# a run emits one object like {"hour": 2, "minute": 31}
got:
{"hour": 10, "minute": 1}
